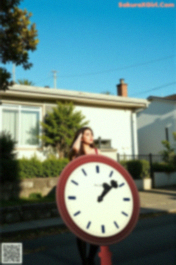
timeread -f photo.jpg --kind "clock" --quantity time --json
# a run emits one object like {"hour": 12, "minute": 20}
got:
{"hour": 1, "minute": 8}
